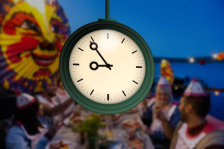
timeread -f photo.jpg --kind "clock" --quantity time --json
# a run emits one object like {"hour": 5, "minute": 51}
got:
{"hour": 8, "minute": 54}
